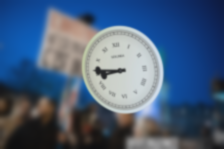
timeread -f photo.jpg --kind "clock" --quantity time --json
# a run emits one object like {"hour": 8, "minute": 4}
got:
{"hour": 8, "minute": 46}
